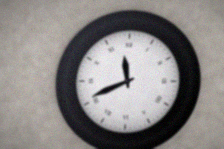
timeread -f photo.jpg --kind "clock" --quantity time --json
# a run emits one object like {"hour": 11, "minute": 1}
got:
{"hour": 11, "minute": 41}
